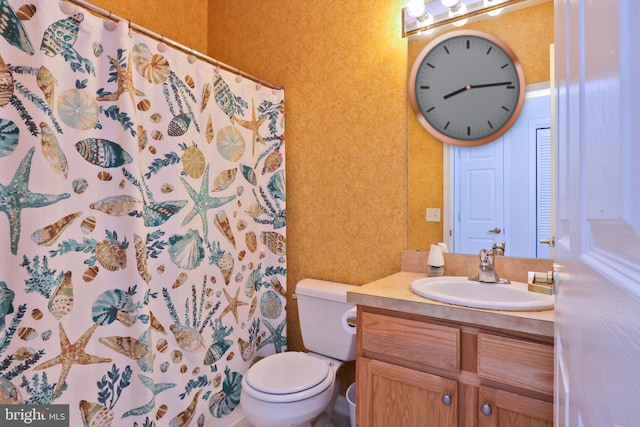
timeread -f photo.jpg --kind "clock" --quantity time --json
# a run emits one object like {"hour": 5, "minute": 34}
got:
{"hour": 8, "minute": 14}
